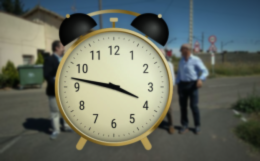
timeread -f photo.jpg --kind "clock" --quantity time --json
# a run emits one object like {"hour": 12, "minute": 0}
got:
{"hour": 3, "minute": 47}
